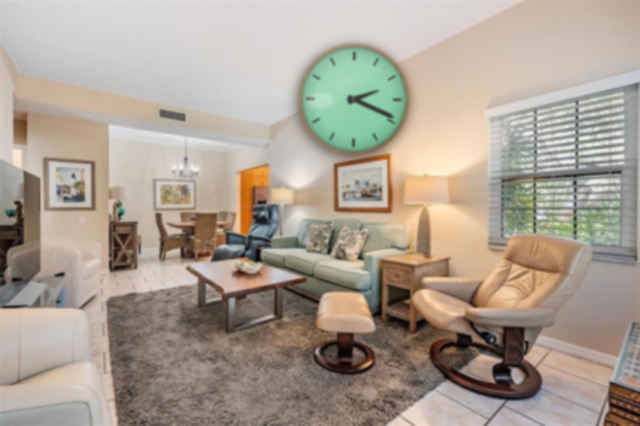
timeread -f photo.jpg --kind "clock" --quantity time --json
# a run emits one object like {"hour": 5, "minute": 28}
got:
{"hour": 2, "minute": 19}
